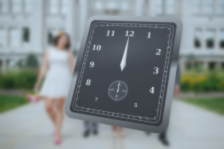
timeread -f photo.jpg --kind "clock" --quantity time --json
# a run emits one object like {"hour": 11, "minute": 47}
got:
{"hour": 12, "minute": 0}
